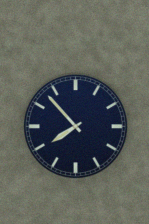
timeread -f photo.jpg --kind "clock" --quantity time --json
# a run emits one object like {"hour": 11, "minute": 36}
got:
{"hour": 7, "minute": 53}
